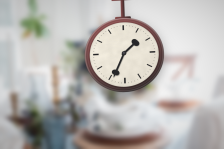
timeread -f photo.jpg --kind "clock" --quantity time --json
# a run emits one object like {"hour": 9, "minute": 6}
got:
{"hour": 1, "minute": 34}
